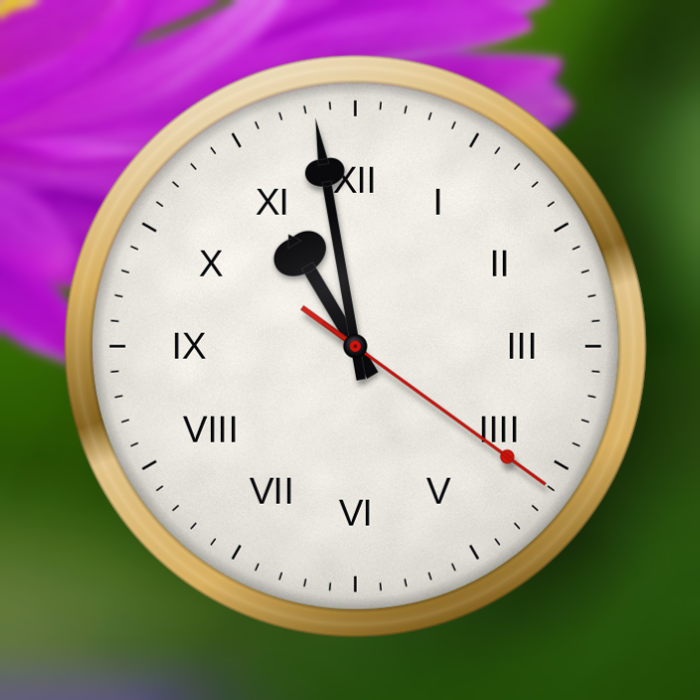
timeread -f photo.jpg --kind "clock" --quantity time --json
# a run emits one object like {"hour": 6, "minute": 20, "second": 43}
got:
{"hour": 10, "minute": 58, "second": 21}
